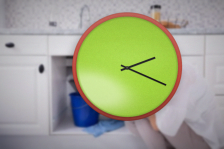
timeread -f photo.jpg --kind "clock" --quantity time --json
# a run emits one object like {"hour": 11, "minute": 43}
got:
{"hour": 2, "minute": 19}
